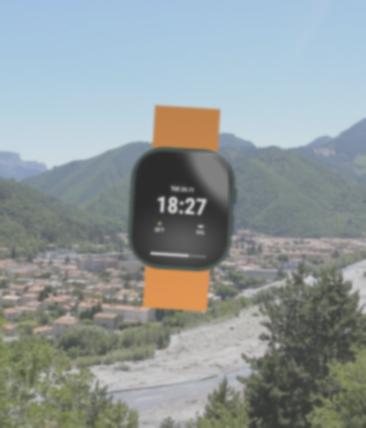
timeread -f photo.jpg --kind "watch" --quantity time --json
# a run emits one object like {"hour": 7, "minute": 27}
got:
{"hour": 18, "minute": 27}
